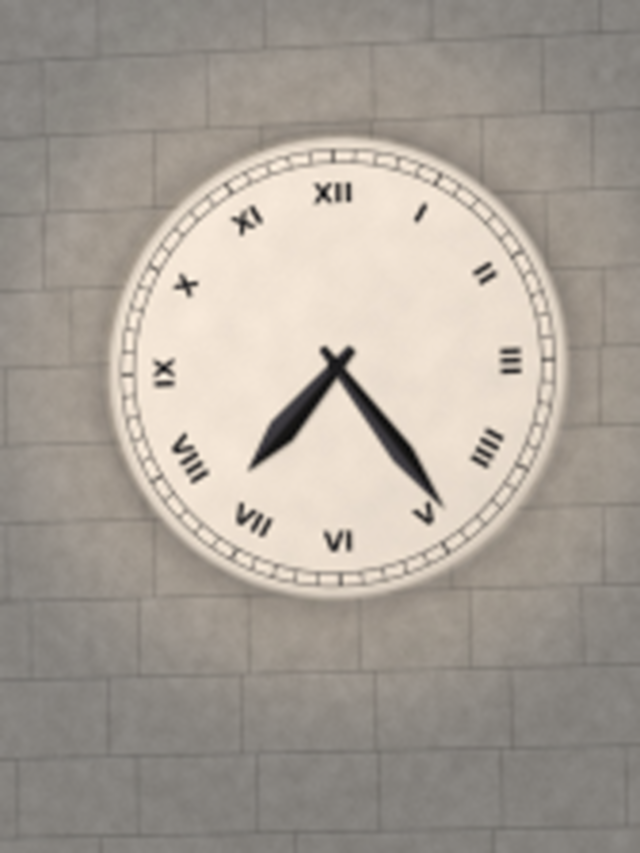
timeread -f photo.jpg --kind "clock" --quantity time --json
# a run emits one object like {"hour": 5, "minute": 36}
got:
{"hour": 7, "minute": 24}
